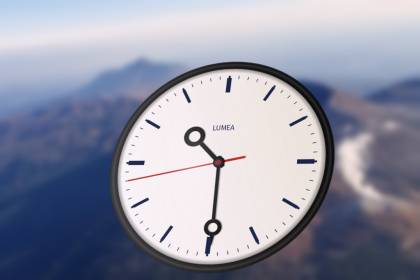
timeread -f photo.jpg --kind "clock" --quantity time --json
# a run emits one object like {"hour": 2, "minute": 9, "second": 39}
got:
{"hour": 10, "minute": 29, "second": 43}
